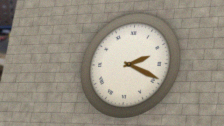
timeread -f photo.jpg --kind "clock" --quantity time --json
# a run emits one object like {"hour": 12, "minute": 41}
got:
{"hour": 2, "minute": 19}
